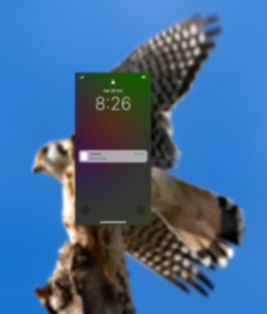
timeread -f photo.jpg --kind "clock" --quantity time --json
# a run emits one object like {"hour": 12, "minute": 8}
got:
{"hour": 8, "minute": 26}
